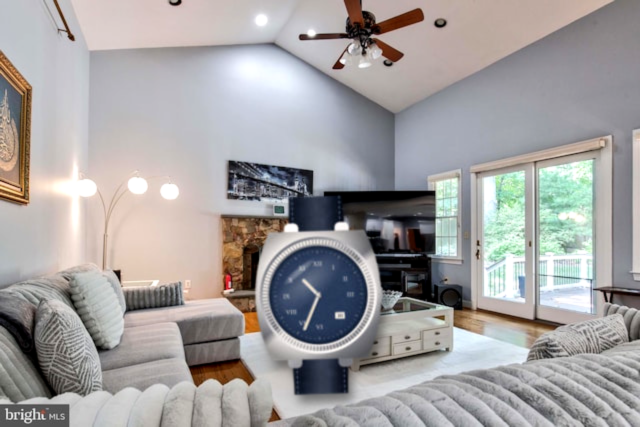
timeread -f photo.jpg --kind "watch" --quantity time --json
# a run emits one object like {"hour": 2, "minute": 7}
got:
{"hour": 10, "minute": 34}
